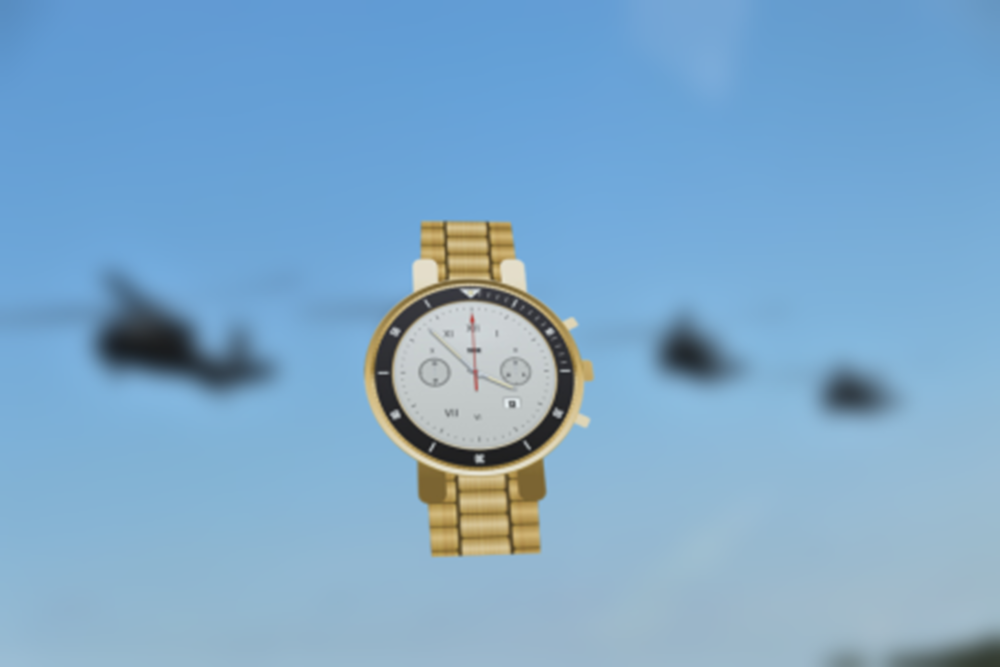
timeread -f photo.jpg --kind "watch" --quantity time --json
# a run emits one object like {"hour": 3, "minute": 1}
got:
{"hour": 3, "minute": 53}
